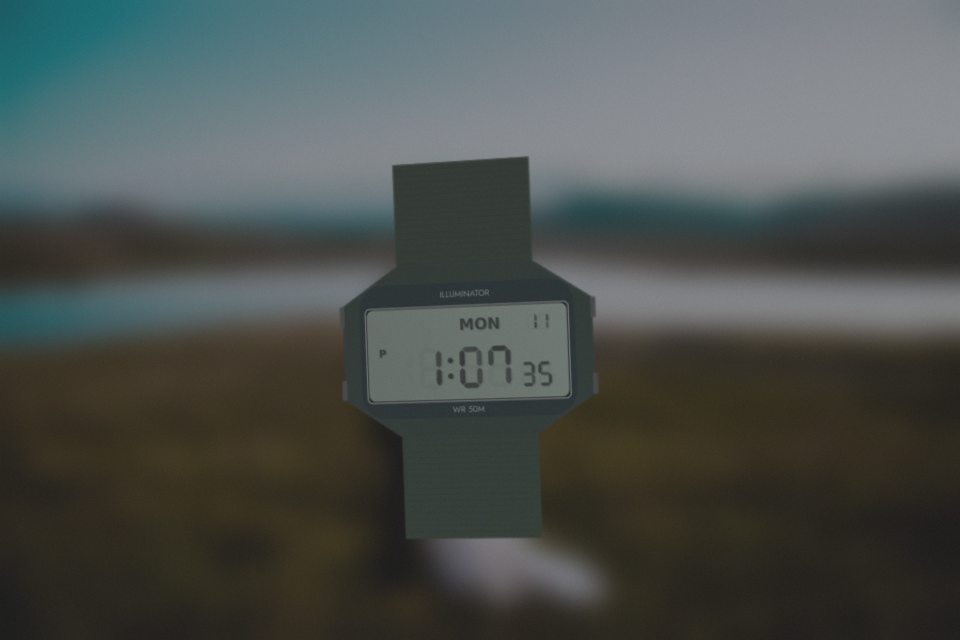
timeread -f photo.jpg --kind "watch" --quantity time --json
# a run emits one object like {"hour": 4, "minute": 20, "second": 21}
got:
{"hour": 1, "minute": 7, "second": 35}
